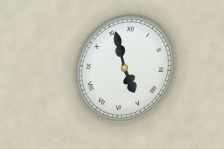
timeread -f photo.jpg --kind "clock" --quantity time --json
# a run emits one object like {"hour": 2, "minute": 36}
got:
{"hour": 4, "minute": 56}
